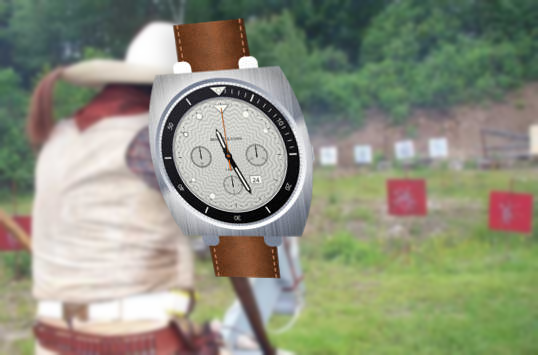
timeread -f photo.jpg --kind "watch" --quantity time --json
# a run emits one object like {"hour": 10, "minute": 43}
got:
{"hour": 11, "minute": 26}
